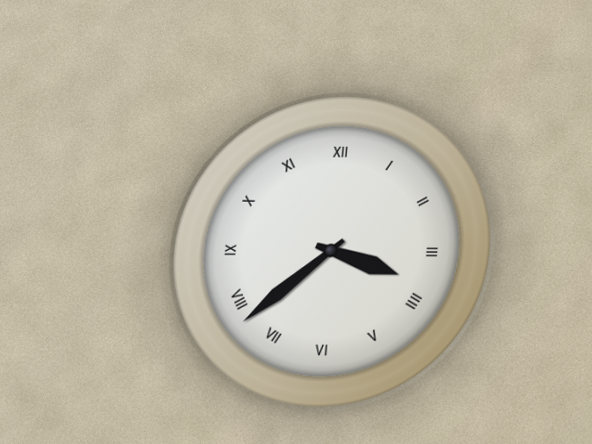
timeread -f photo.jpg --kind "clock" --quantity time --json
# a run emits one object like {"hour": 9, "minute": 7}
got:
{"hour": 3, "minute": 38}
